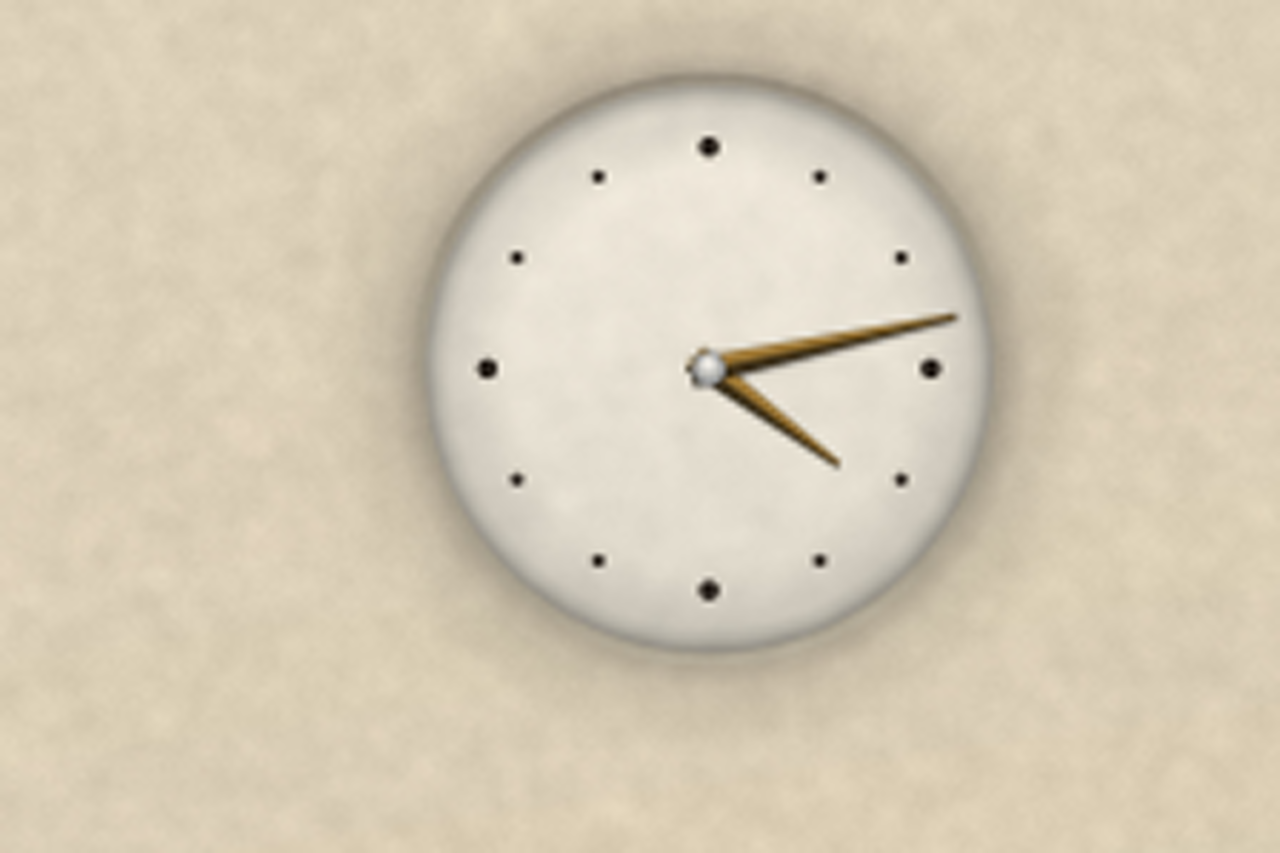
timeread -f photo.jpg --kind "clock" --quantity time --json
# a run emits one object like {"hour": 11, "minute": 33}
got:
{"hour": 4, "minute": 13}
